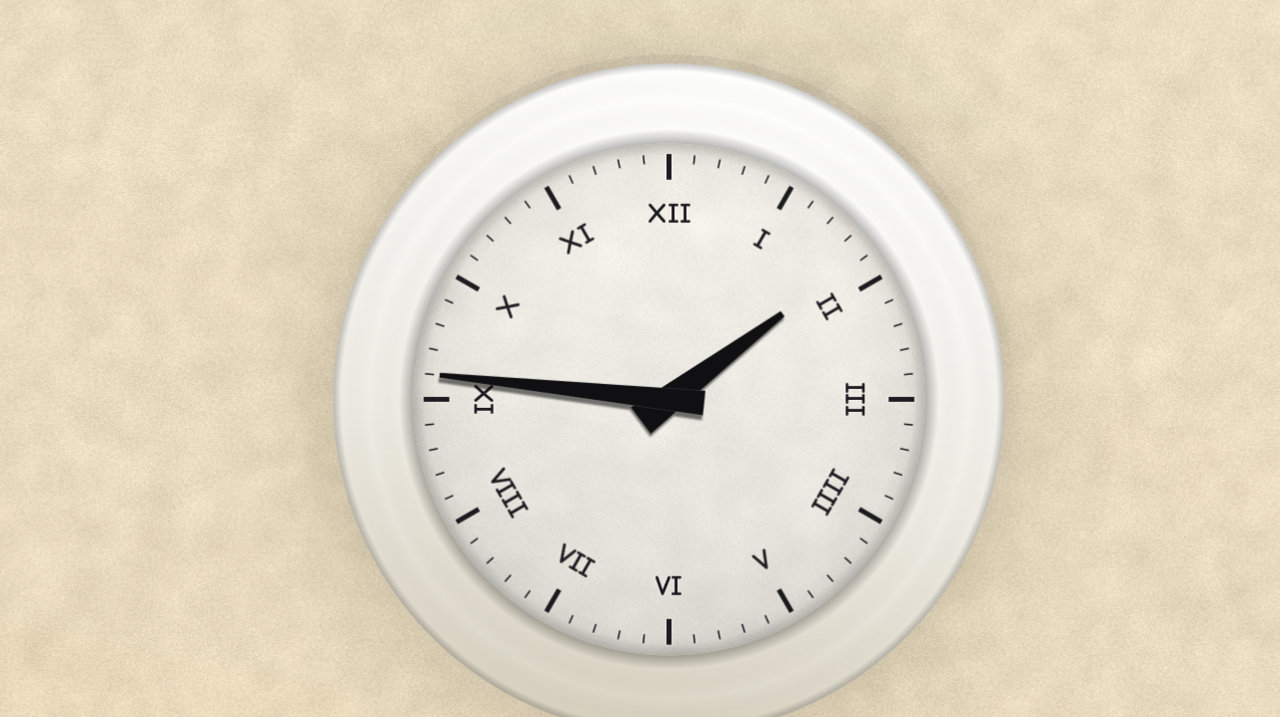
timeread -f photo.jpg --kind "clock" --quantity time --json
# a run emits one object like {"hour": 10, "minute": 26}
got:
{"hour": 1, "minute": 46}
